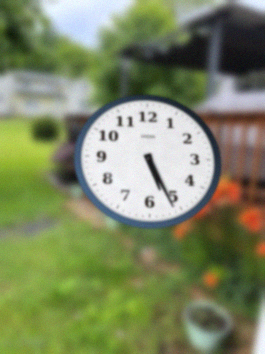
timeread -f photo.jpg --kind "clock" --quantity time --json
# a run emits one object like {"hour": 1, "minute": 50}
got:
{"hour": 5, "minute": 26}
